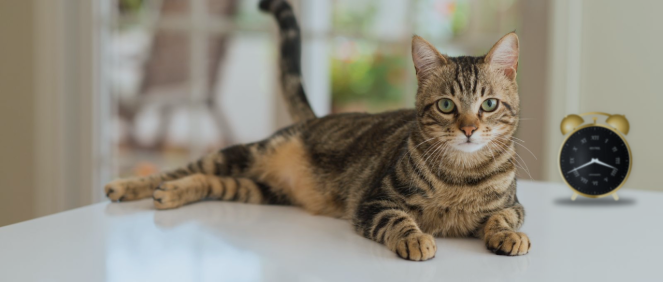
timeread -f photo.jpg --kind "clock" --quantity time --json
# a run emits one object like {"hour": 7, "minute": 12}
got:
{"hour": 3, "minute": 41}
